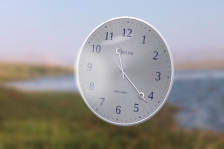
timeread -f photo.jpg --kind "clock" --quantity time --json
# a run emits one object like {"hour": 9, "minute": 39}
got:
{"hour": 11, "minute": 22}
